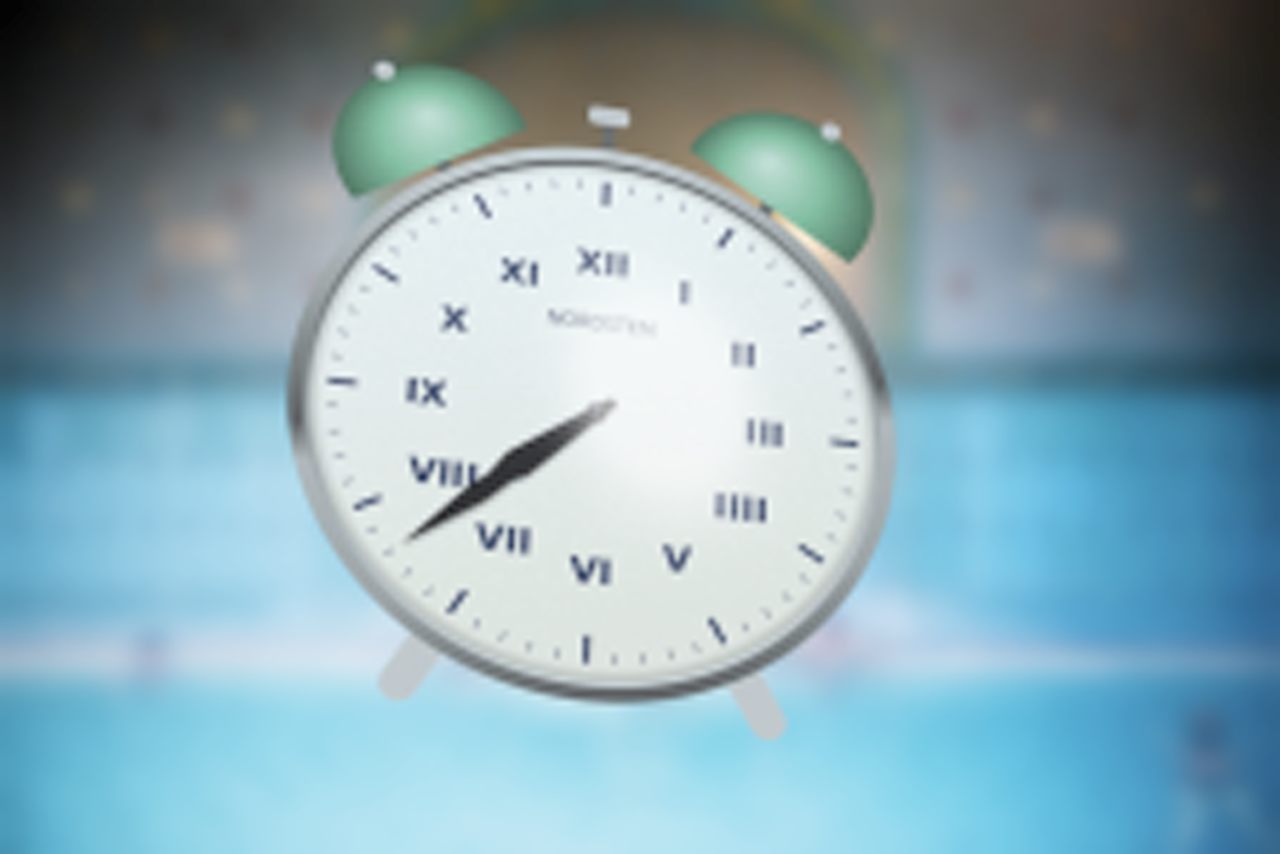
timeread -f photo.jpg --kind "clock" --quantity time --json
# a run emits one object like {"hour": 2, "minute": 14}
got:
{"hour": 7, "minute": 38}
